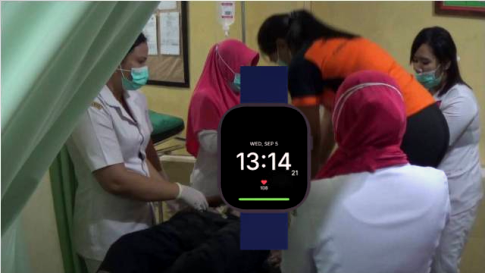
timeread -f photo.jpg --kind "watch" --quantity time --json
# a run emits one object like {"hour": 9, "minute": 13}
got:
{"hour": 13, "minute": 14}
